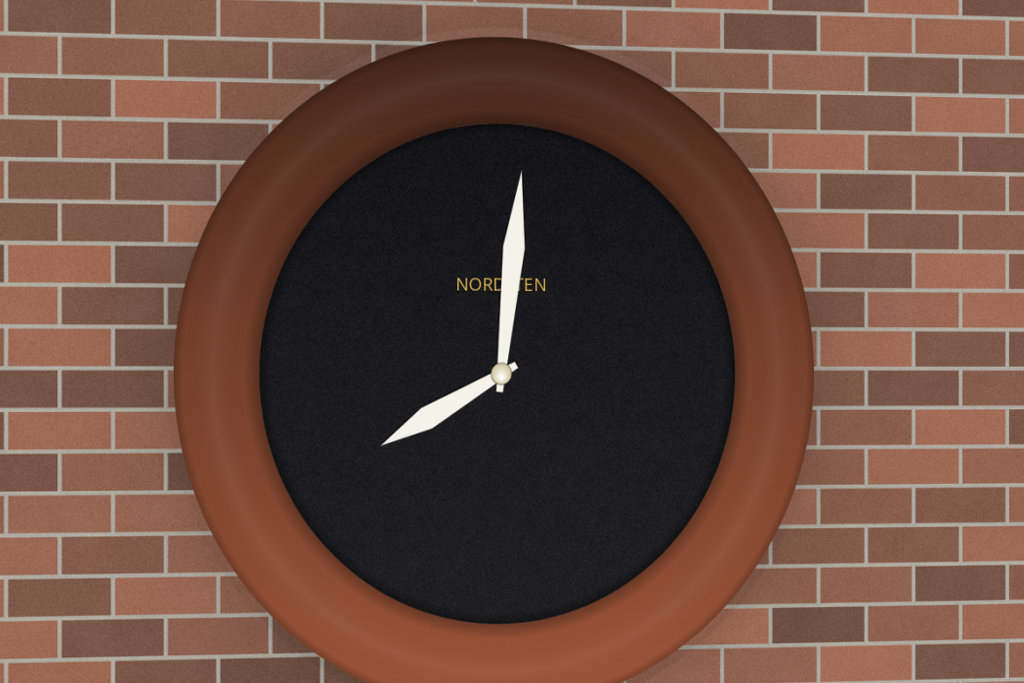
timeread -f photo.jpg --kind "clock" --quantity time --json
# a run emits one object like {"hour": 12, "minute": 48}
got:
{"hour": 8, "minute": 1}
